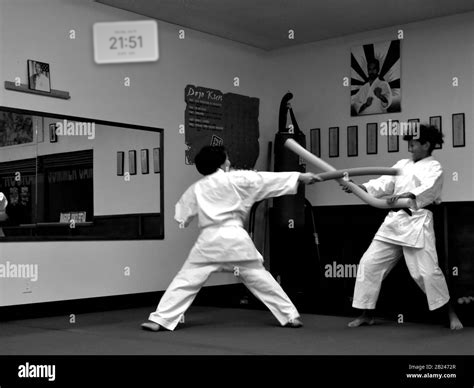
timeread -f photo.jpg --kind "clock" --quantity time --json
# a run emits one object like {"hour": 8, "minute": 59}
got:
{"hour": 21, "minute": 51}
